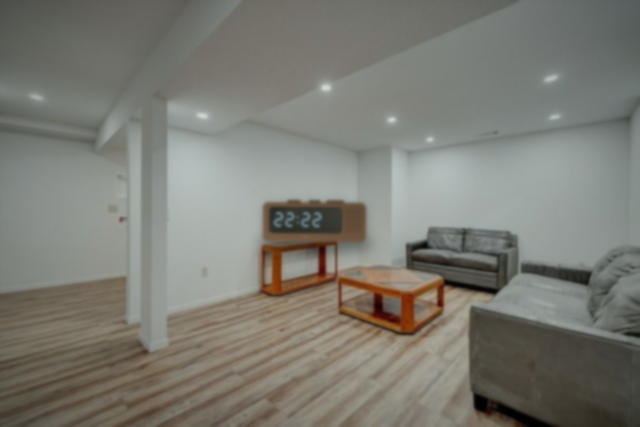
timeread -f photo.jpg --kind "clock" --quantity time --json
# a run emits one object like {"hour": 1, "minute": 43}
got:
{"hour": 22, "minute": 22}
